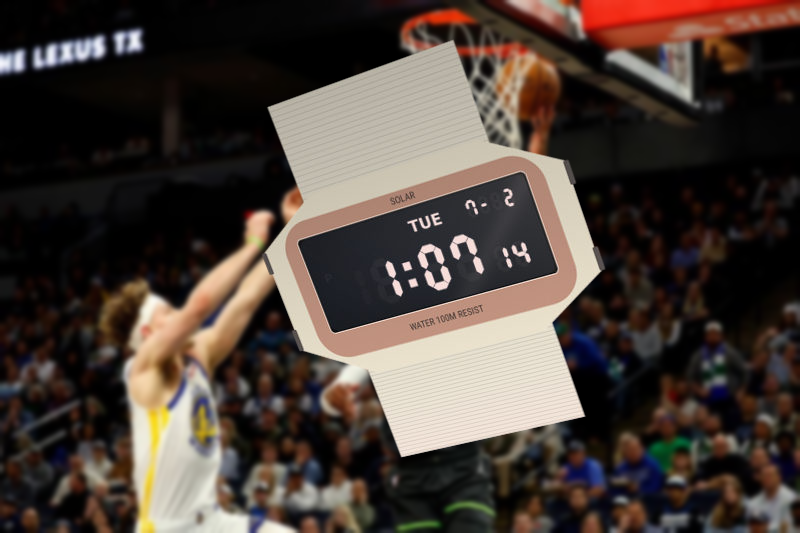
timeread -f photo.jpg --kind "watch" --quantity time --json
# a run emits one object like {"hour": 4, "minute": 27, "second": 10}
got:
{"hour": 1, "minute": 7, "second": 14}
